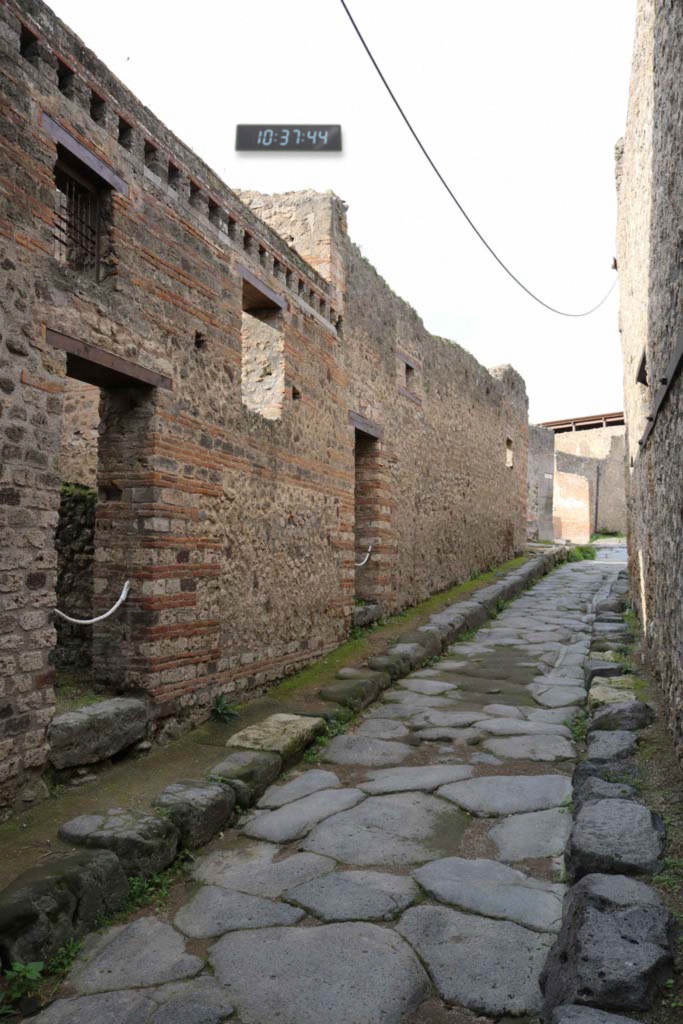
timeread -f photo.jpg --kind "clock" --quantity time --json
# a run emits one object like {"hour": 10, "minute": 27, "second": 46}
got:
{"hour": 10, "minute": 37, "second": 44}
